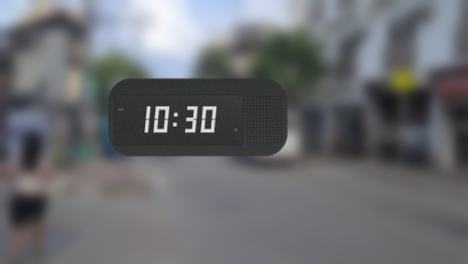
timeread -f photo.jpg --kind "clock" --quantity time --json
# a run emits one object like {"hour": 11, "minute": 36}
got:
{"hour": 10, "minute": 30}
